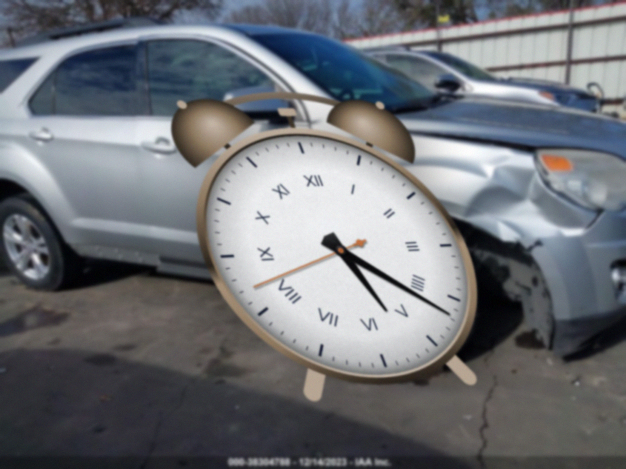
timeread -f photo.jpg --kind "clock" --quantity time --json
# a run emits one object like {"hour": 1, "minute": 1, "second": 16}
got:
{"hour": 5, "minute": 21, "second": 42}
